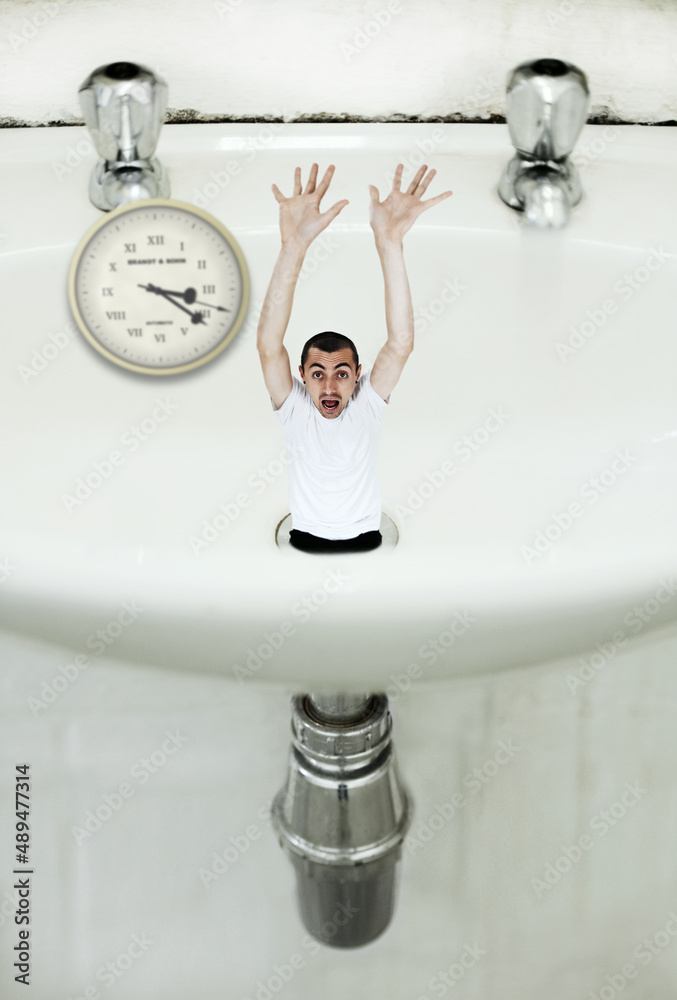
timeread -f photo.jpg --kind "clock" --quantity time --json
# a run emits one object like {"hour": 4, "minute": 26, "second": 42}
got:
{"hour": 3, "minute": 21, "second": 18}
